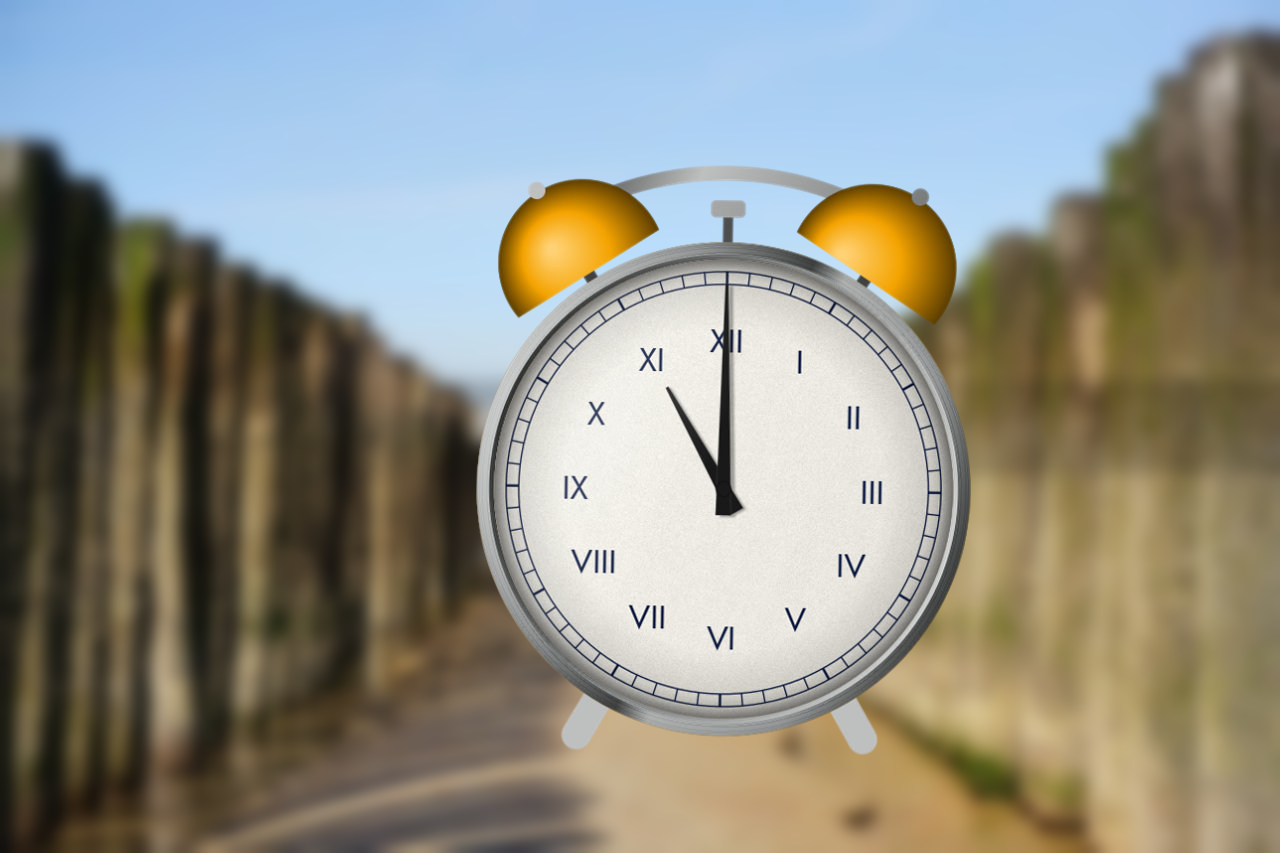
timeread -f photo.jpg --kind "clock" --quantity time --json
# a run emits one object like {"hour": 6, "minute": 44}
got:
{"hour": 11, "minute": 0}
